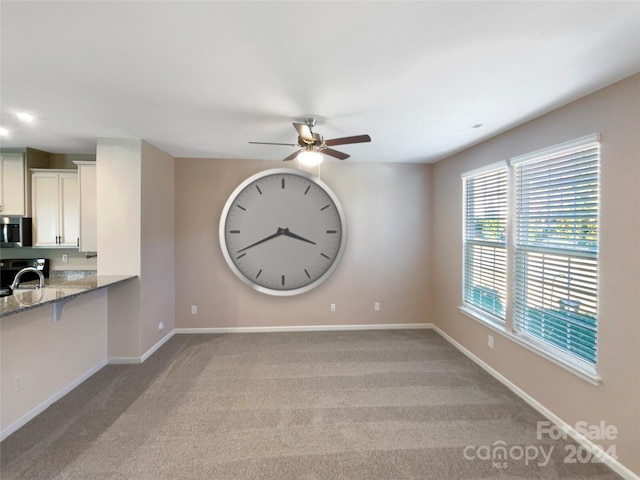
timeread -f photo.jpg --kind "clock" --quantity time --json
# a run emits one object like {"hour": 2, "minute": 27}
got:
{"hour": 3, "minute": 41}
